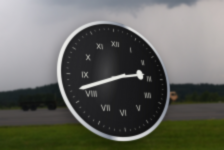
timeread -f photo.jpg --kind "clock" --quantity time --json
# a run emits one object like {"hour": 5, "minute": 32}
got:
{"hour": 2, "minute": 42}
